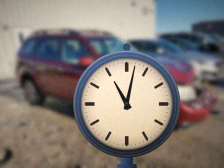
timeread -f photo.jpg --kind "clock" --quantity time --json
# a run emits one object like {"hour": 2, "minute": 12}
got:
{"hour": 11, "minute": 2}
